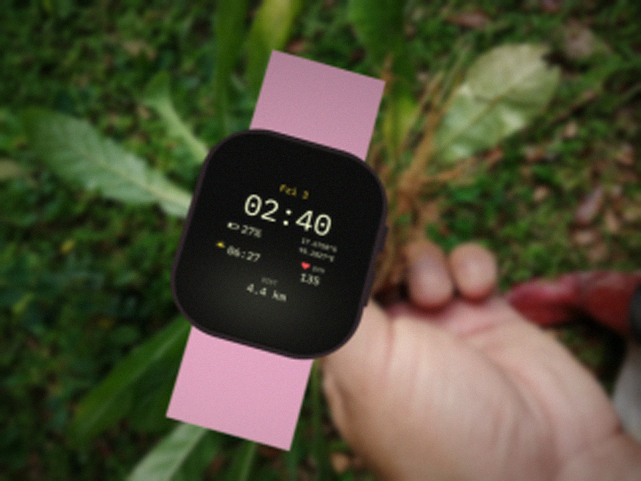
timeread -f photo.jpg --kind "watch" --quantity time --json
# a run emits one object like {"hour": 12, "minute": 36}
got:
{"hour": 2, "minute": 40}
